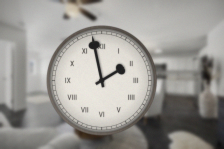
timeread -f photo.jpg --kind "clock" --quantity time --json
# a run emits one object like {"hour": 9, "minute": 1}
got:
{"hour": 1, "minute": 58}
